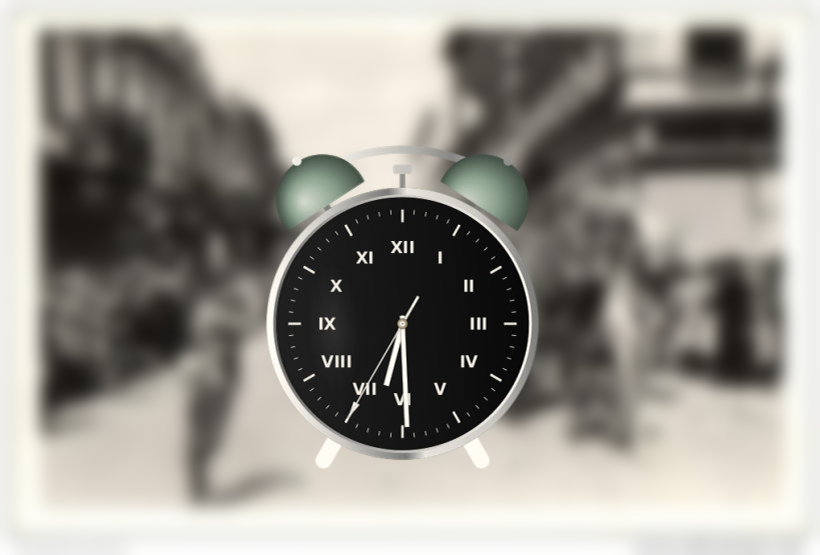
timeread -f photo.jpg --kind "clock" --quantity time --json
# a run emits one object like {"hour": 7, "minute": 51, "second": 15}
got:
{"hour": 6, "minute": 29, "second": 35}
